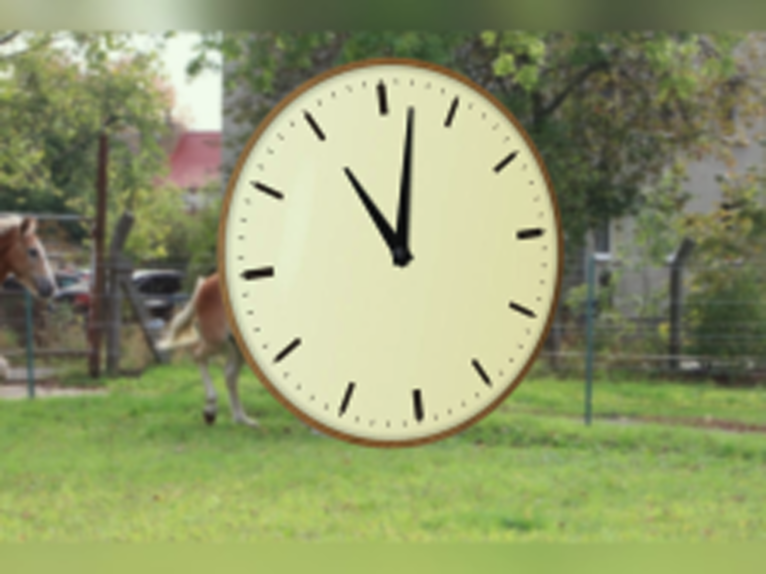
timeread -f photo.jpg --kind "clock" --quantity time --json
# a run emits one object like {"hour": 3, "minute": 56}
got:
{"hour": 11, "minute": 2}
